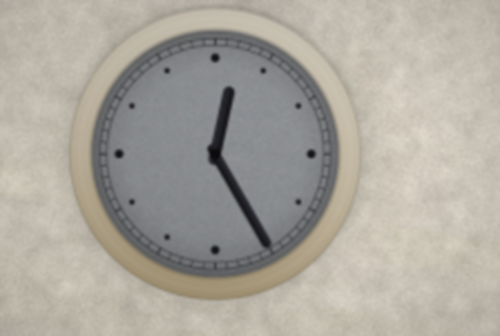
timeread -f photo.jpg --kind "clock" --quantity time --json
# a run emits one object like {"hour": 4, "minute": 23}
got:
{"hour": 12, "minute": 25}
